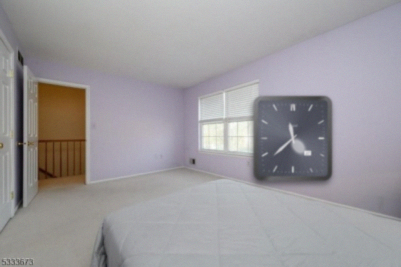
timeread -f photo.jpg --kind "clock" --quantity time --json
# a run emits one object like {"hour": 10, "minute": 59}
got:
{"hour": 11, "minute": 38}
